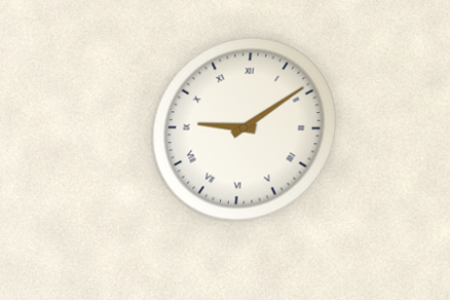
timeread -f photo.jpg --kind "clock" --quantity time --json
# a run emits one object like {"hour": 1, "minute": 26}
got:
{"hour": 9, "minute": 9}
